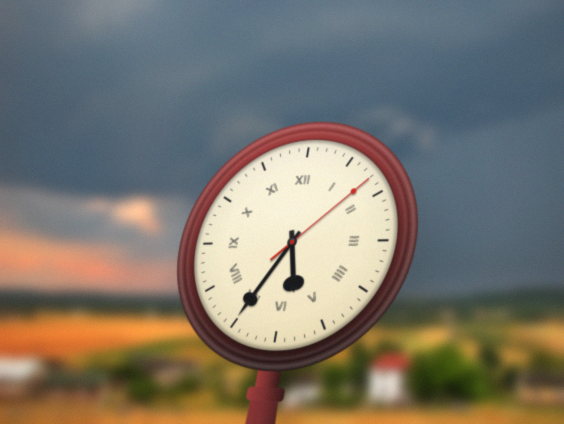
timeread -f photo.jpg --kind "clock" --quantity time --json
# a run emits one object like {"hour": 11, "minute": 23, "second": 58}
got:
{"hour": 5, "minute": 35, "second": 8}
